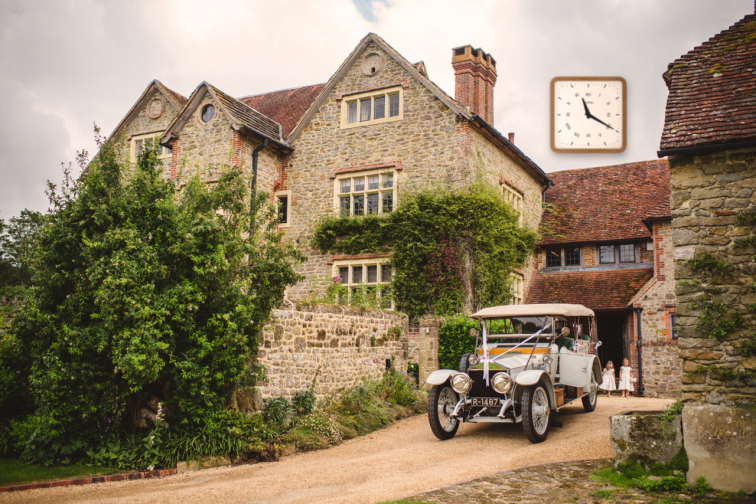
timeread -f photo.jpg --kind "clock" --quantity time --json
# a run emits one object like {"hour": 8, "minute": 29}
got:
{"hour": 11, "minute": 20}
